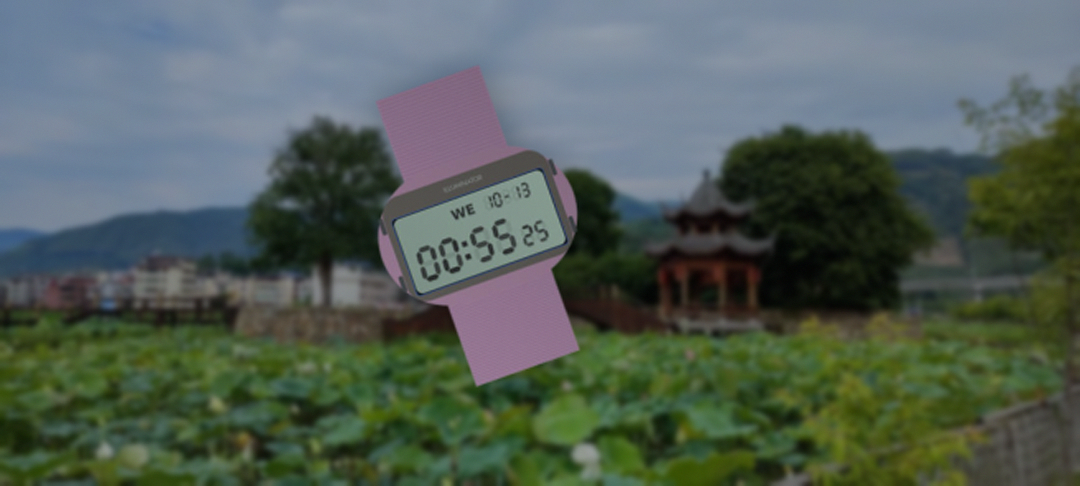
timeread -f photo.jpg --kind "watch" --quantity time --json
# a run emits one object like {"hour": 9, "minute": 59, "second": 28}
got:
{"hour": 0, "minute": 55, "second": 25}
